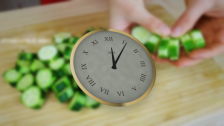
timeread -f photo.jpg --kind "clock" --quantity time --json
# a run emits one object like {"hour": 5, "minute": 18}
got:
{"hour": 12, "minute": 6}
